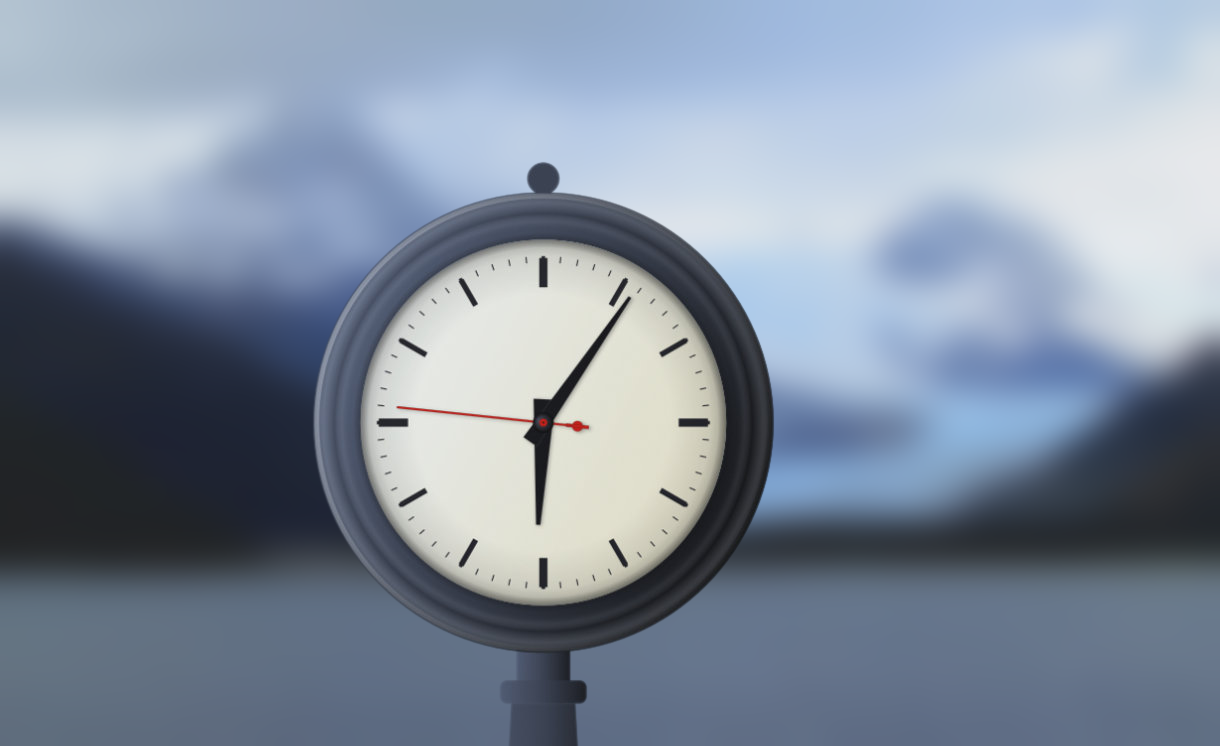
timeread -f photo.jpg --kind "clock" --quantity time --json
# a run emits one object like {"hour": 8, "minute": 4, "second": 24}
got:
{"hour": 6, "minute": 5, "second": 46}
